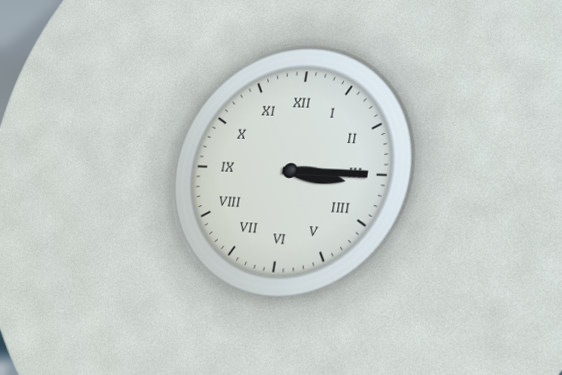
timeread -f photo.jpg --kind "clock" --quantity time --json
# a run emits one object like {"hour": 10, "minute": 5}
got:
{"hour": 3, "minute": 15}
